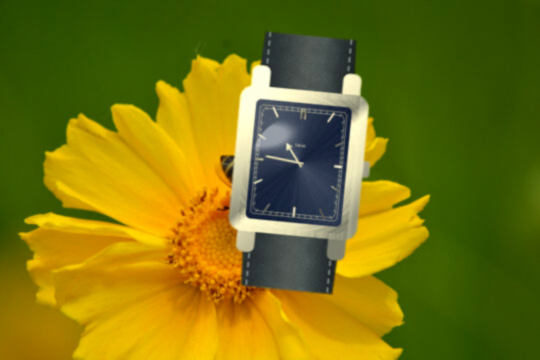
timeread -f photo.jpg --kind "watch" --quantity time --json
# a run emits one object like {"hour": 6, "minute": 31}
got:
{"hour": 10, "minute": 46}
